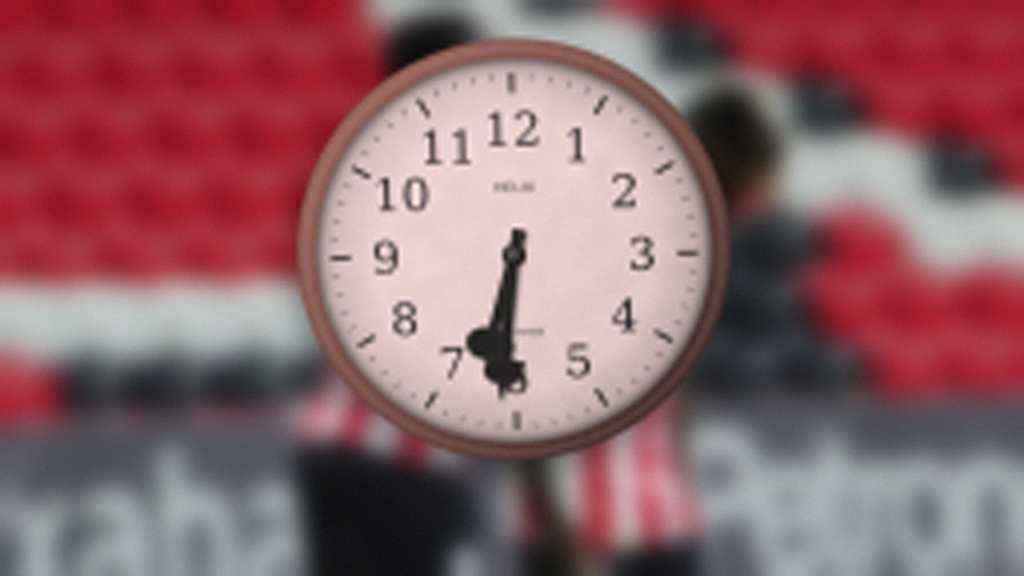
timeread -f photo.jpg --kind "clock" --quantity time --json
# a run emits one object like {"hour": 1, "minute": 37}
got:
{"hour": 6, "minute": 31}
